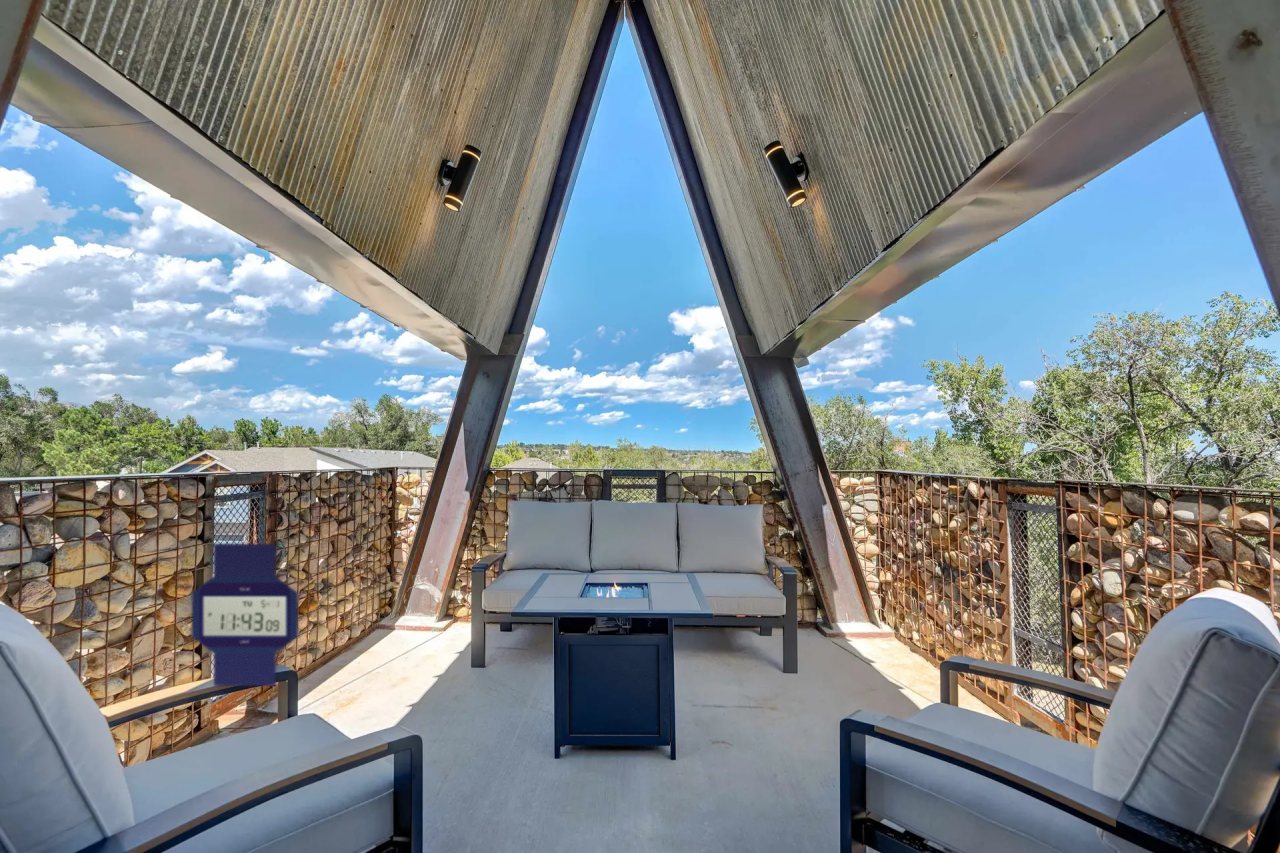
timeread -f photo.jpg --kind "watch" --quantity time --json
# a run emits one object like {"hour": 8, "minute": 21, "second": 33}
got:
{"hour": 11, "minute": 43, "second": 9}
